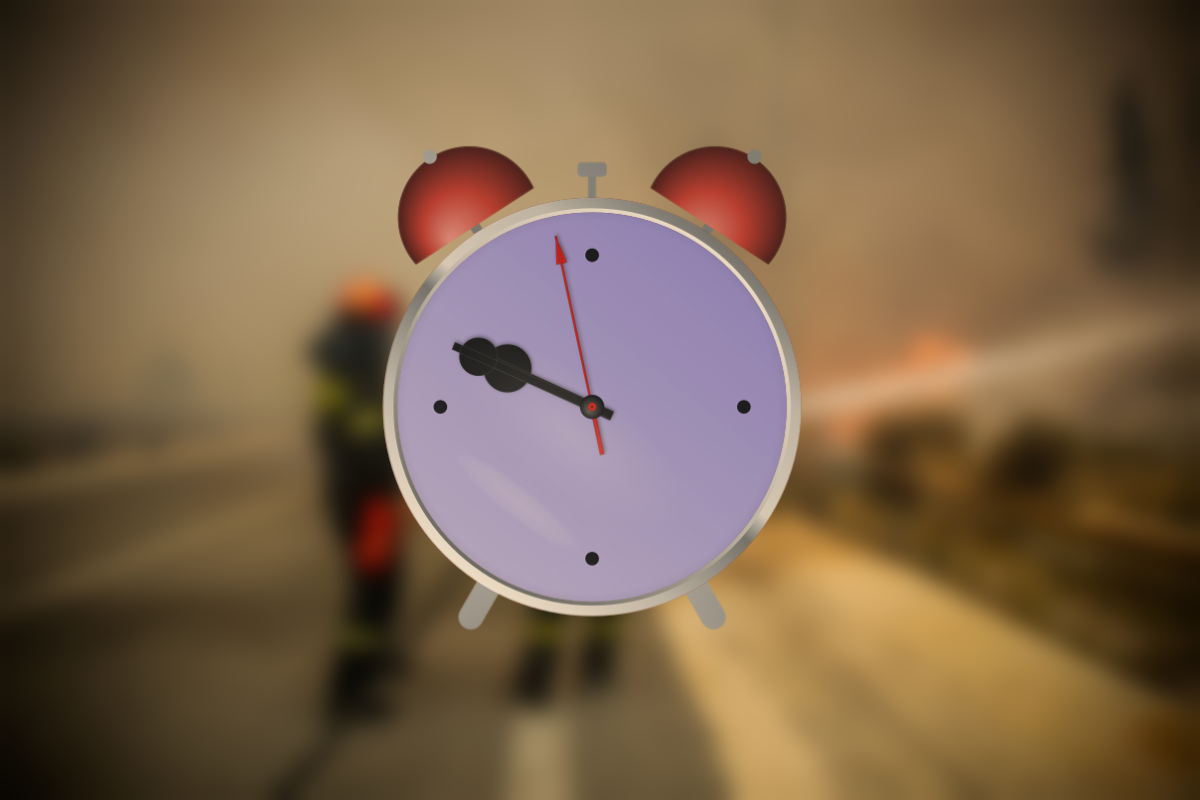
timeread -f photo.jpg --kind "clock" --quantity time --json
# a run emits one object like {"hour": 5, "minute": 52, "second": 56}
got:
{"hour": 9, "minute": 48, "second": 58}
